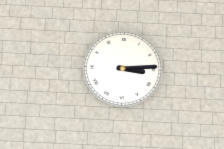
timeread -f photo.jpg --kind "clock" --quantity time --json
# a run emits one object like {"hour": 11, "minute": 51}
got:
{"hour": 3, "minute": 14}
